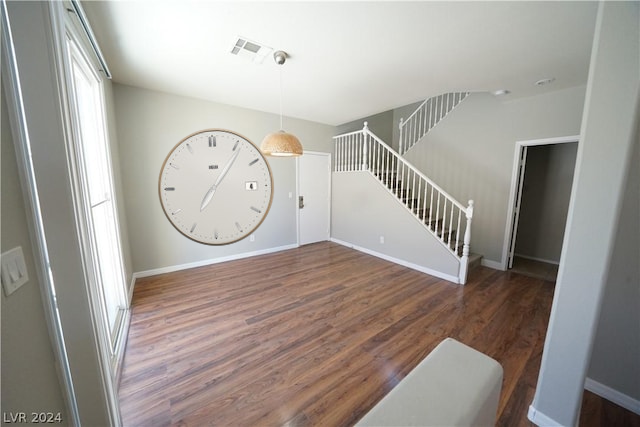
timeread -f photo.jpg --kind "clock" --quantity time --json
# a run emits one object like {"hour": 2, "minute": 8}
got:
{"hour": 7, "minute": 6}
